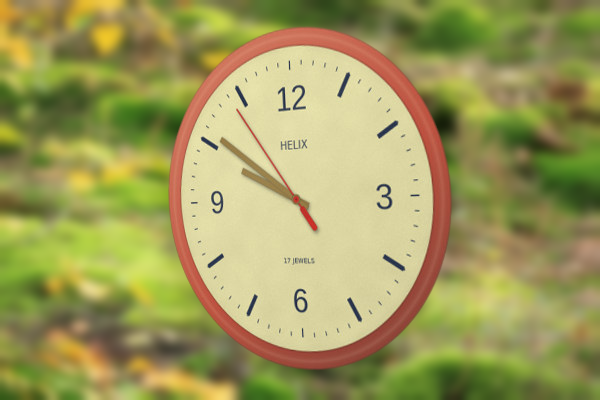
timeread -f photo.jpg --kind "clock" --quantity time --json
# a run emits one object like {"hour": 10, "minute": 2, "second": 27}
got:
{"hour": 9, "minute": 50, "second": 54}
